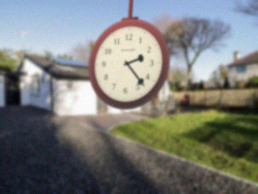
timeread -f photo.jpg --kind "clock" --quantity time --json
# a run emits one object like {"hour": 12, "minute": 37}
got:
{"hour": 2, "minute": 23}
